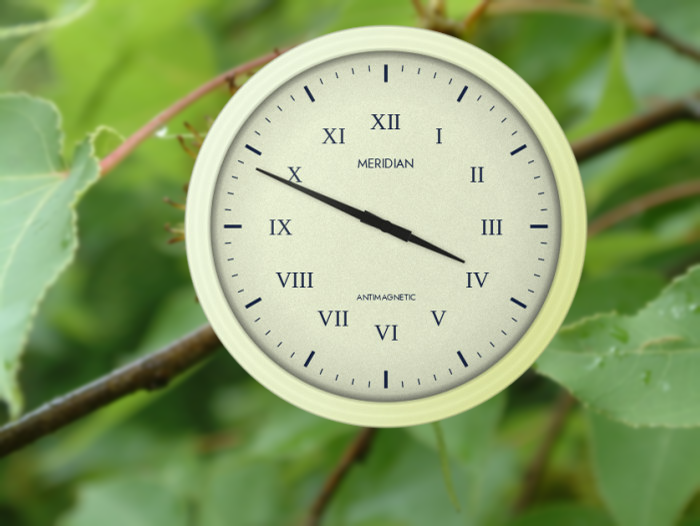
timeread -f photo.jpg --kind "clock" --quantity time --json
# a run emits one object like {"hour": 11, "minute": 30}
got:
{"hour": 3, "minute": 49}
